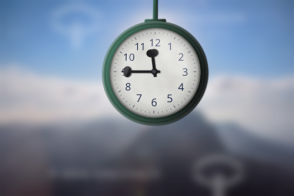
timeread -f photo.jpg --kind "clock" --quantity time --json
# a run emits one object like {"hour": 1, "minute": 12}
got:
{"hour": 11, "minute": 45}
